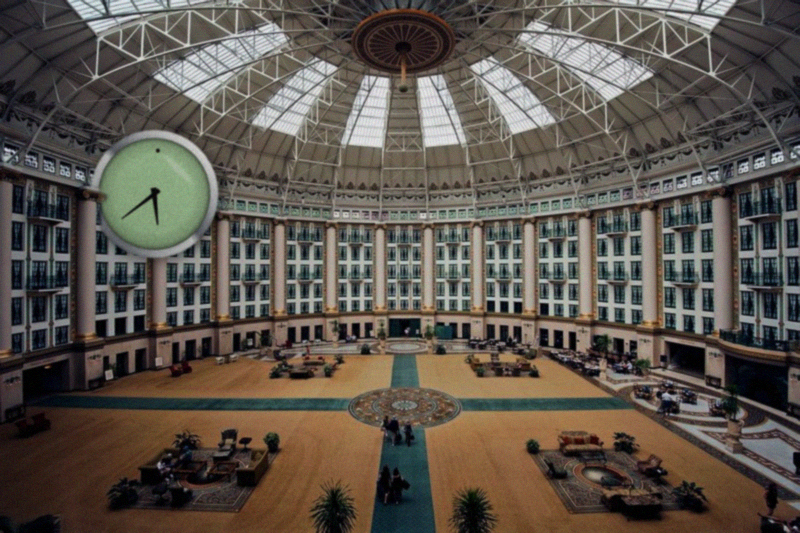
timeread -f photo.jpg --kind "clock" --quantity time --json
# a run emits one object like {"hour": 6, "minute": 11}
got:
{"hour": 5, "minute": 38}
